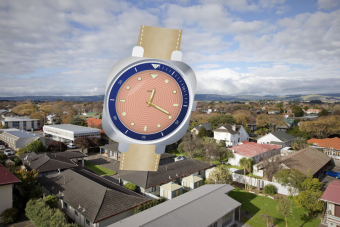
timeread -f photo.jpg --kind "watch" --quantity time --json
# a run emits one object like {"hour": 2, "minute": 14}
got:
{"hour": 12, "minute": 19}
